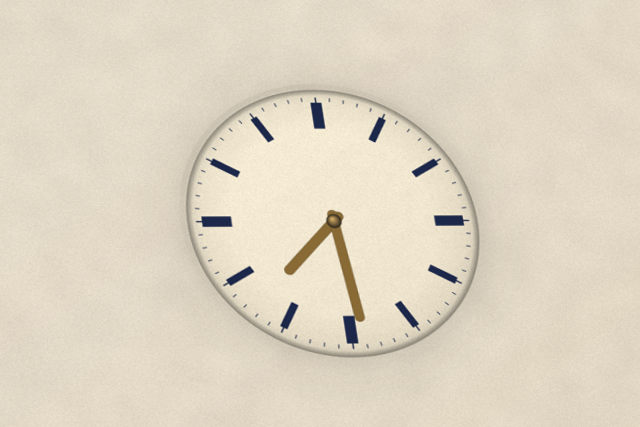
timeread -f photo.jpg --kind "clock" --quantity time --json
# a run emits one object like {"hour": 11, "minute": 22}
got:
{"hour": 7, "minute": 29}
